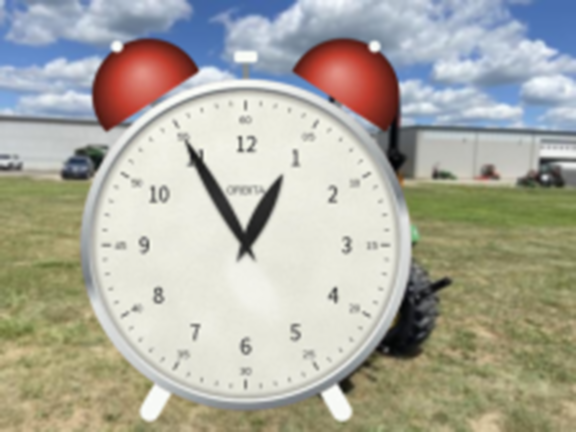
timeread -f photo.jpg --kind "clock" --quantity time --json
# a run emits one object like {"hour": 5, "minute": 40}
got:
{"hour": 12, "minute": 55}
